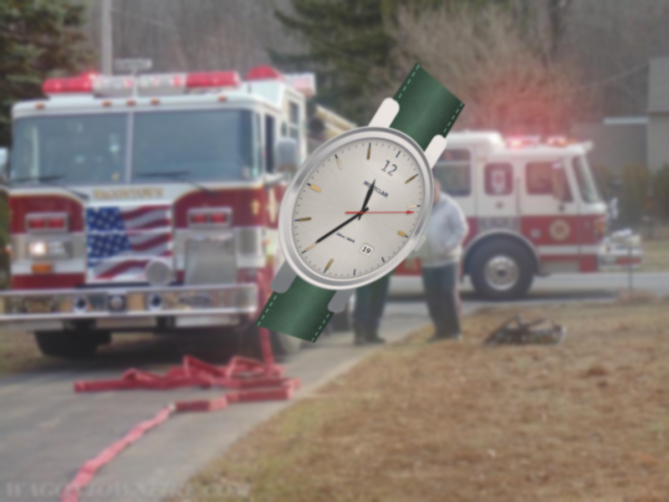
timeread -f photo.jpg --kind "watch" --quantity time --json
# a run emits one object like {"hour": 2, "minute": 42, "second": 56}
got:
{"hour": 11, "minute": 35, "second": 11}
